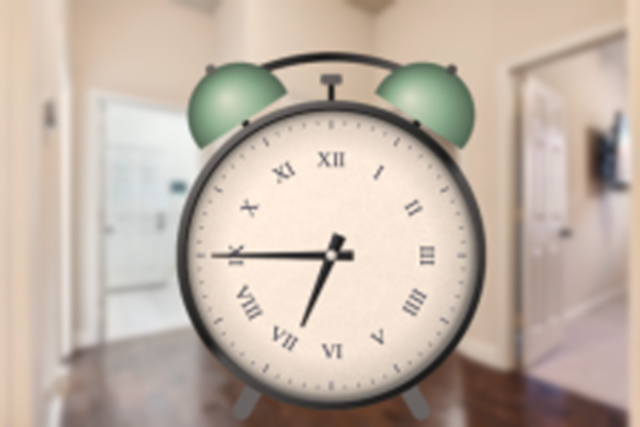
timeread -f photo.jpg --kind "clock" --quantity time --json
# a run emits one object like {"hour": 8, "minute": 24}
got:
{"hour": 6, "minute": 45}
